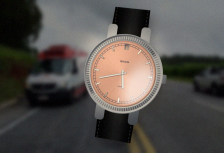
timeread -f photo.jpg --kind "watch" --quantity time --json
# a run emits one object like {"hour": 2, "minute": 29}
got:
{"hour": 5, "minute": 42}
